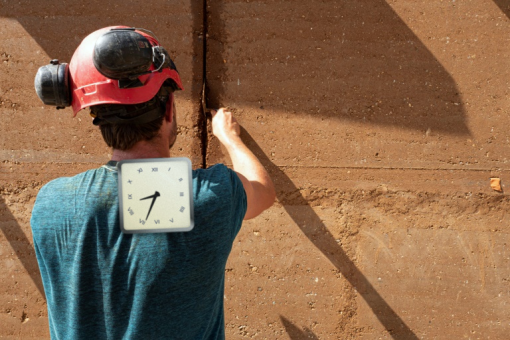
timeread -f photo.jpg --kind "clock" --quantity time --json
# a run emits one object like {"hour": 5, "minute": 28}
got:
{"hour": 8, "minute": 34}
